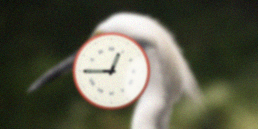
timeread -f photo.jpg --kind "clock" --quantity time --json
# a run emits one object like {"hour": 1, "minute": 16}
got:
{"hour": 12, "minute": 45}
